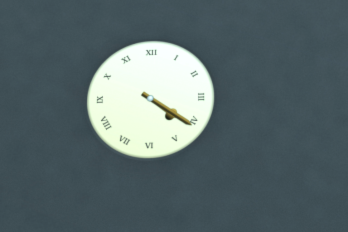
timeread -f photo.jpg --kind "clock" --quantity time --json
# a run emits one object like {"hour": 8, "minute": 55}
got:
{"hour": 4, "minute": 21}
